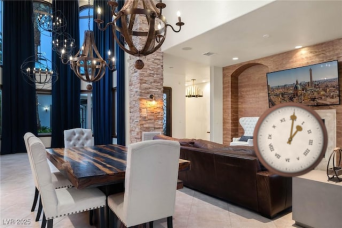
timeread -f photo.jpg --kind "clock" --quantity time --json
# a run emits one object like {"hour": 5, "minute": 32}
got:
{"hour": 1, "minute": 0}
